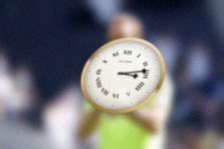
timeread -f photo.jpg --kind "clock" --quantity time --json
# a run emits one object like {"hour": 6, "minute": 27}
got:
{"hour": 3, "minute": 13}
